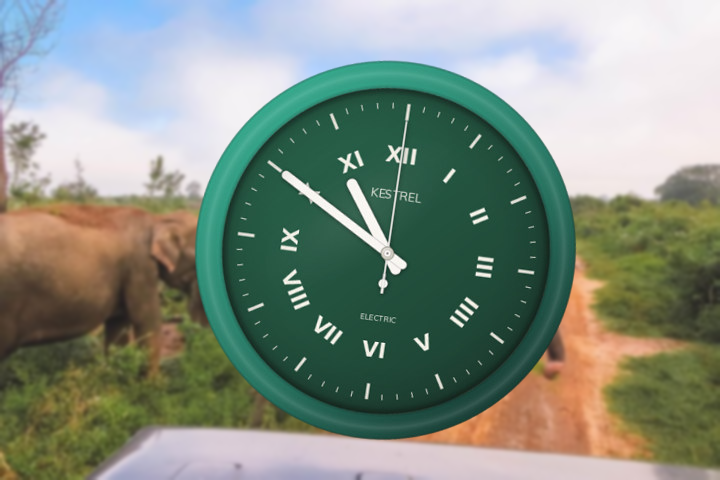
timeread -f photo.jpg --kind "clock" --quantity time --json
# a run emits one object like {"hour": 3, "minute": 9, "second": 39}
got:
{"hour": 10, "minute": 50, "second": 0}
